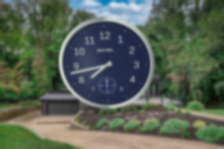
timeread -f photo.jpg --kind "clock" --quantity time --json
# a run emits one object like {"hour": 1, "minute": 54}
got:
{"hour": 7, "minute": 43}
